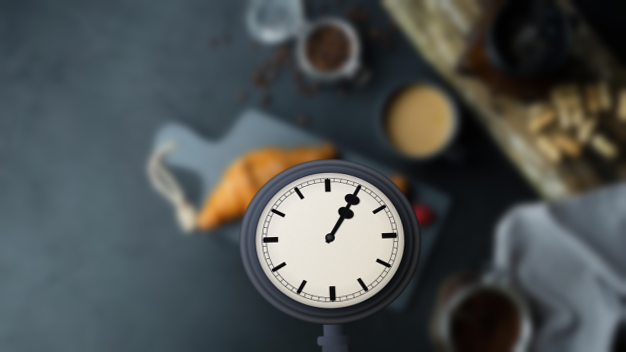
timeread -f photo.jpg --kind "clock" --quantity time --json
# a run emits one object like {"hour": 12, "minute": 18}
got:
{"hour": 1, "minute": 5}
